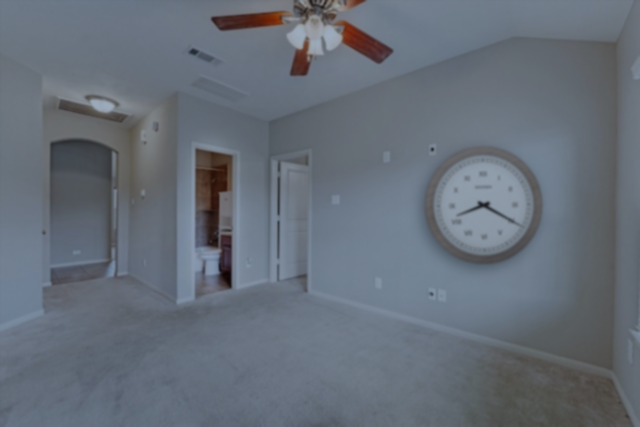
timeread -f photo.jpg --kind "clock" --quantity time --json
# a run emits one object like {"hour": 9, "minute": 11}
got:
{"hour": 8, "minute": 20}
